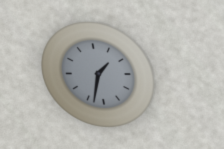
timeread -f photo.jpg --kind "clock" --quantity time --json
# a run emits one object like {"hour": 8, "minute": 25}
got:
{"hour": 1, "minute": 33}
